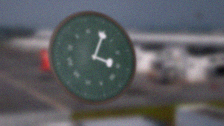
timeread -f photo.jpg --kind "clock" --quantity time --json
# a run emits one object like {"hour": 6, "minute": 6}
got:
{"hour": 3, "minute": 1}
